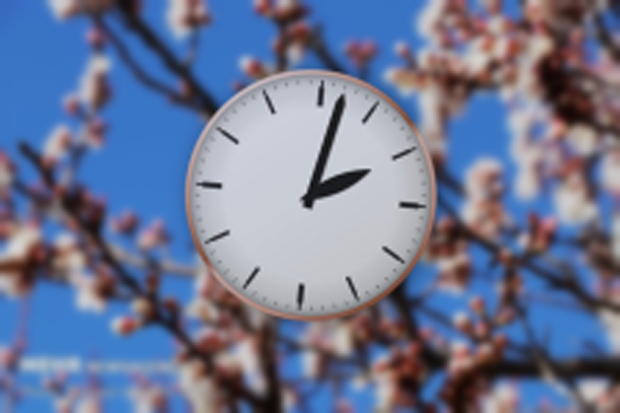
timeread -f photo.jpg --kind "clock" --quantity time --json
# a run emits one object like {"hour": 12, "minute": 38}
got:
{"hour": 2, "minute": 2}
